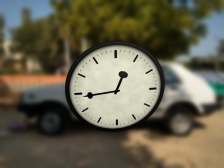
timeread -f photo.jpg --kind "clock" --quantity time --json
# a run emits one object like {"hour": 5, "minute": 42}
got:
{"hour": 12, "minute": 44}
